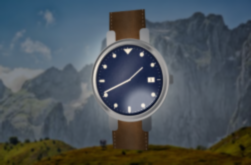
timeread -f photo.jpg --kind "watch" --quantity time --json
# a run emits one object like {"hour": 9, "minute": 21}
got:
{"hour": 1, "minute": 41}
